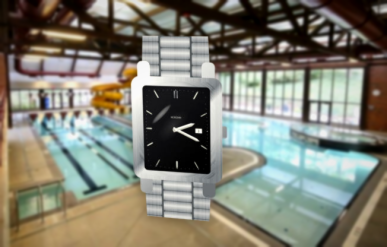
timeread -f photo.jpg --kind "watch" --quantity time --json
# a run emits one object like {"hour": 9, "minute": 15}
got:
{"hour": 2, "minute": 19}
